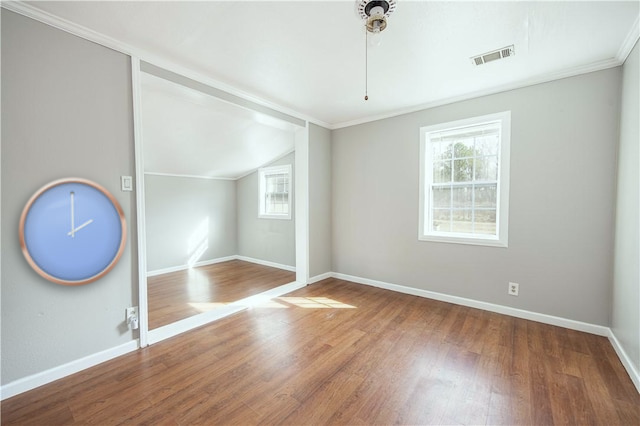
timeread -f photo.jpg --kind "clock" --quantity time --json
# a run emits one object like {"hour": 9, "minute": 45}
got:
{"hour": 2, "minute": 0}
